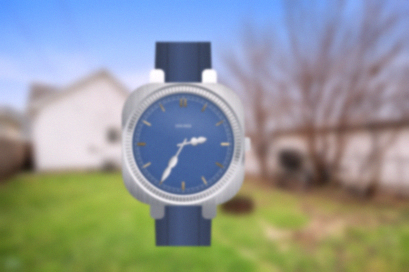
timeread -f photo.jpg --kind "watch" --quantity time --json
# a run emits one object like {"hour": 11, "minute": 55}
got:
{"hour": 2, "minute": 35}
